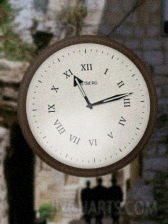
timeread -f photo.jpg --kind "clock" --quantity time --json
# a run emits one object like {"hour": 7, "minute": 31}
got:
{"hour": 11, "minute": 13}
